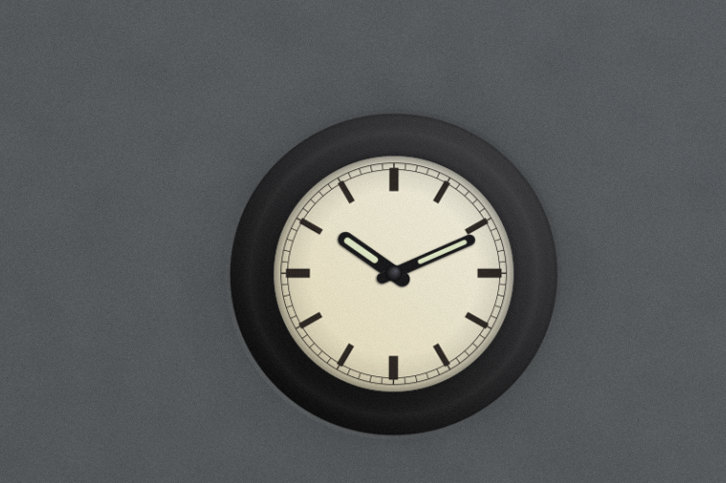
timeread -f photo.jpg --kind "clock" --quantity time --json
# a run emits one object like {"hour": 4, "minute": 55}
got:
{"hour": 10, "minute": 11}
